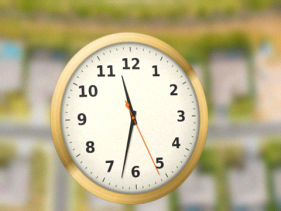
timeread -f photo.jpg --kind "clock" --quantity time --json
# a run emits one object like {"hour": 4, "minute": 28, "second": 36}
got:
{"hour": 11, "minute": 32, "second": 26}
